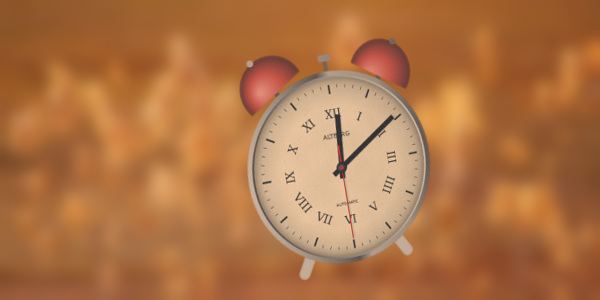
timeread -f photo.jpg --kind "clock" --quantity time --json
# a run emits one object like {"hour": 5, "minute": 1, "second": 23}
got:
{"hour": 12, "minute": 9, "second": 30}
